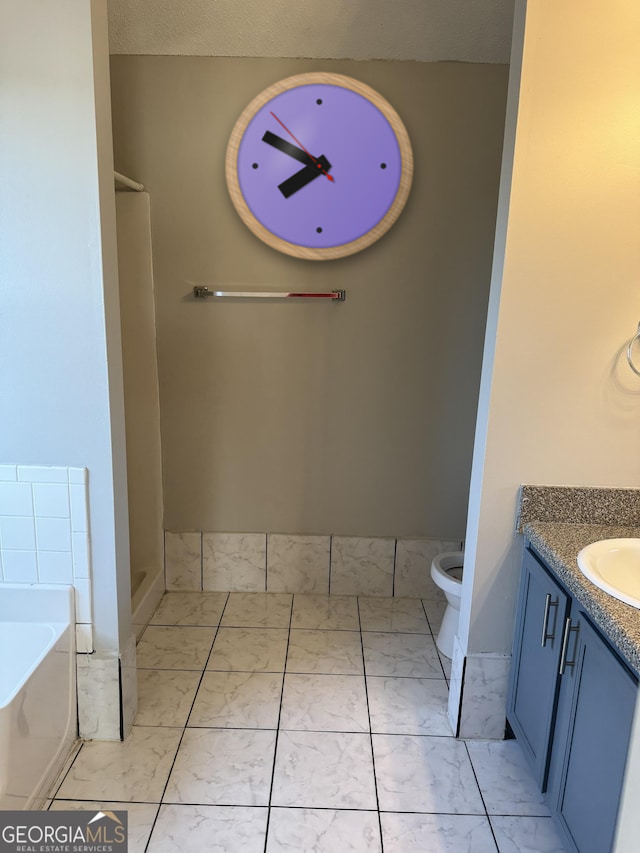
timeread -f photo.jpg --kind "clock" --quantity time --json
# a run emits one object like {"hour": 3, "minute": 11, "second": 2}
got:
{"hour": 7, "minute": 49, "second": 53}
